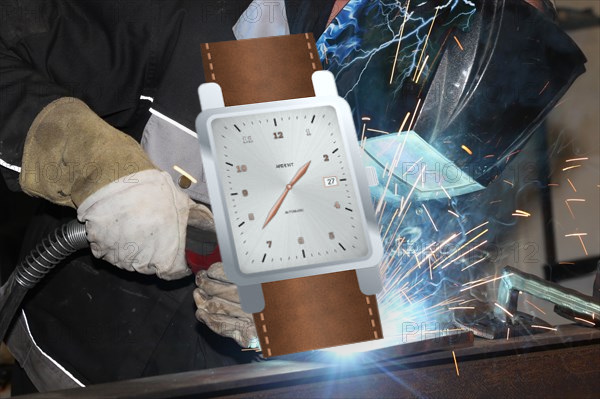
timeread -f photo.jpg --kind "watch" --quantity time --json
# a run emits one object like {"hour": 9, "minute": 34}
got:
{"hour": 1, "minute": 37}
